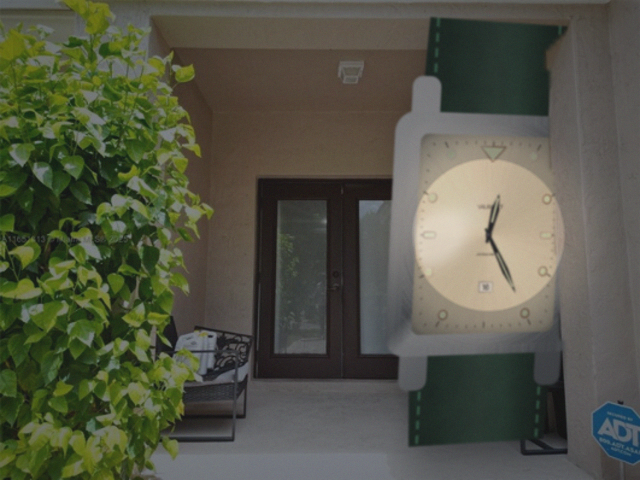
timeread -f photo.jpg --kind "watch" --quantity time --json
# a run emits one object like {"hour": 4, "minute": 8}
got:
{"hour": 12, "minute": 25}
